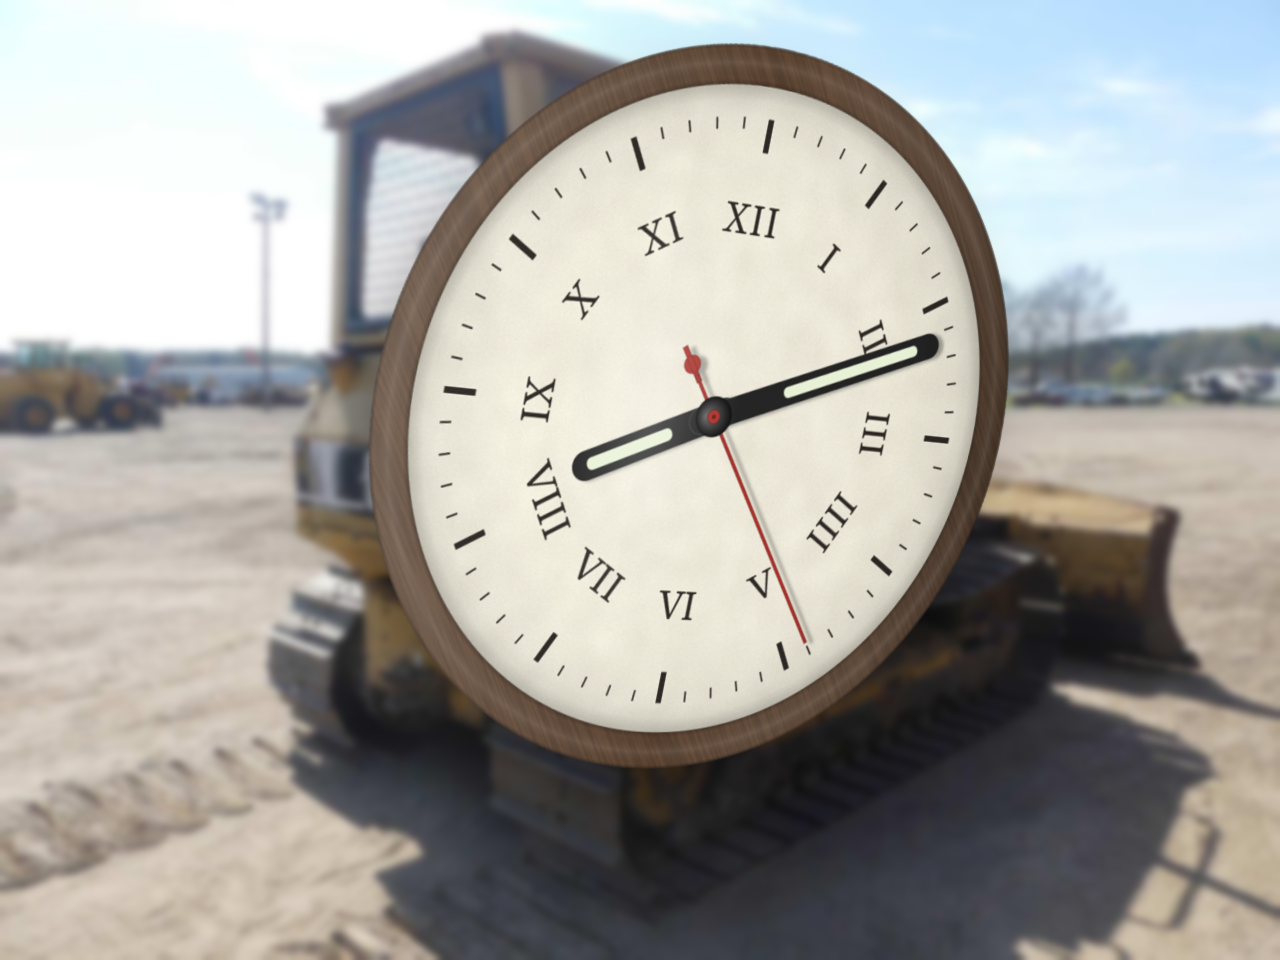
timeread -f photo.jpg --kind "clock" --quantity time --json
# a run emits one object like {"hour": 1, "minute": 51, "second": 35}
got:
{"hour": 8, "minute": 11, "second": 24}
